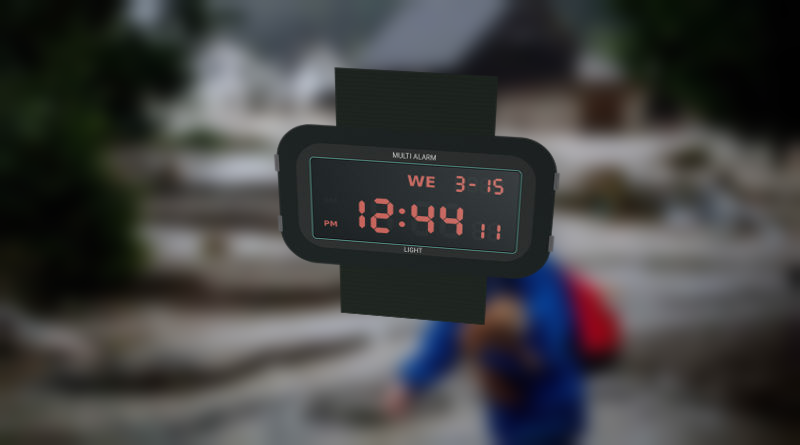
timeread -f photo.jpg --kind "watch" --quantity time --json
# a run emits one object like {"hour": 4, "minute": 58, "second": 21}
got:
{"hour": 12, "minute": 44, "second": 11}
